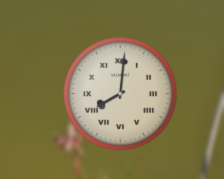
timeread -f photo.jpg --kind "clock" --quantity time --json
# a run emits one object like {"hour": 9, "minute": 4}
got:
{"hour": 8, "minute": 1}
